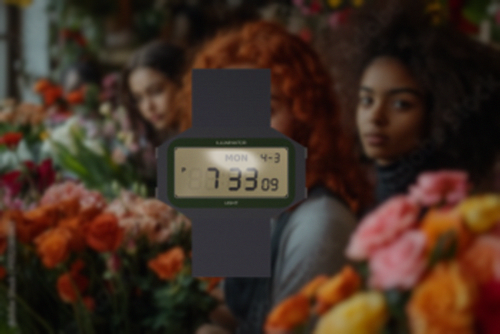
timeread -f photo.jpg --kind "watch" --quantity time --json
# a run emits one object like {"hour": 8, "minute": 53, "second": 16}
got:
{"hour": 7, "minute": 33, "second": 9}
